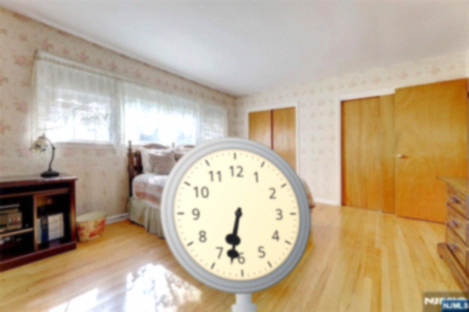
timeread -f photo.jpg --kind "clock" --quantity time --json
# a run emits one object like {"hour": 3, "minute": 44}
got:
{"hour": 6, "minute": 32}
